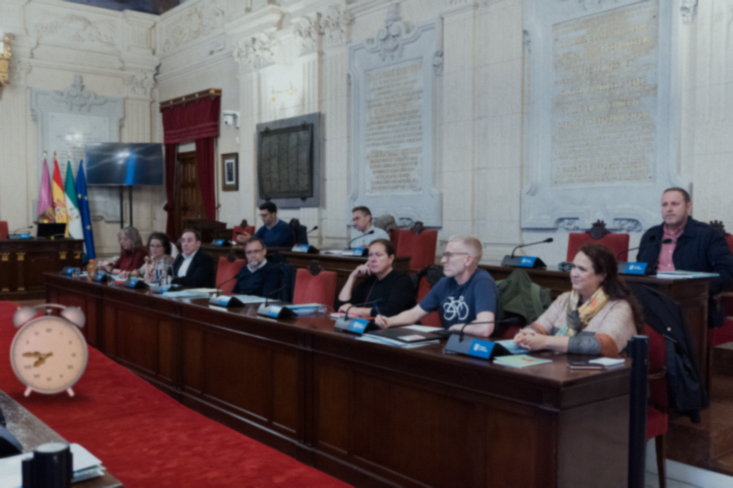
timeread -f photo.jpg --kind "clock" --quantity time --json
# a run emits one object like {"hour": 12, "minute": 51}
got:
{"hour": 7, "minute": 45}
